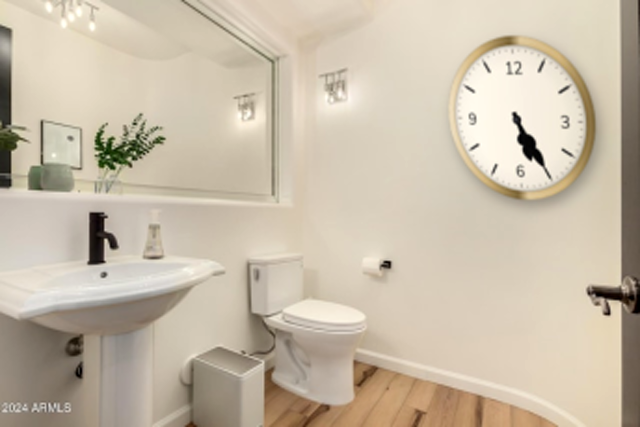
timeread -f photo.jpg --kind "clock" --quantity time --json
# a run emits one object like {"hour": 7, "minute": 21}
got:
{"hour": 5, "minute": 25}
